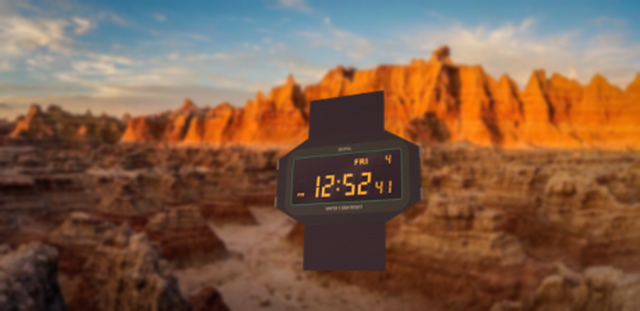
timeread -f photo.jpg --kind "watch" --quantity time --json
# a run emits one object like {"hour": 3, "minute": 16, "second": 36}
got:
{"hour": 12, "minute": 52, "second": 41}
